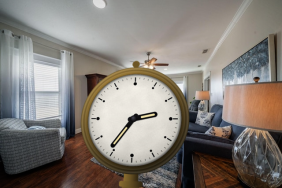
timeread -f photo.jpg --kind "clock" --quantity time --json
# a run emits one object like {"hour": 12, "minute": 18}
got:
{"hour": 2, "minute": 36}
